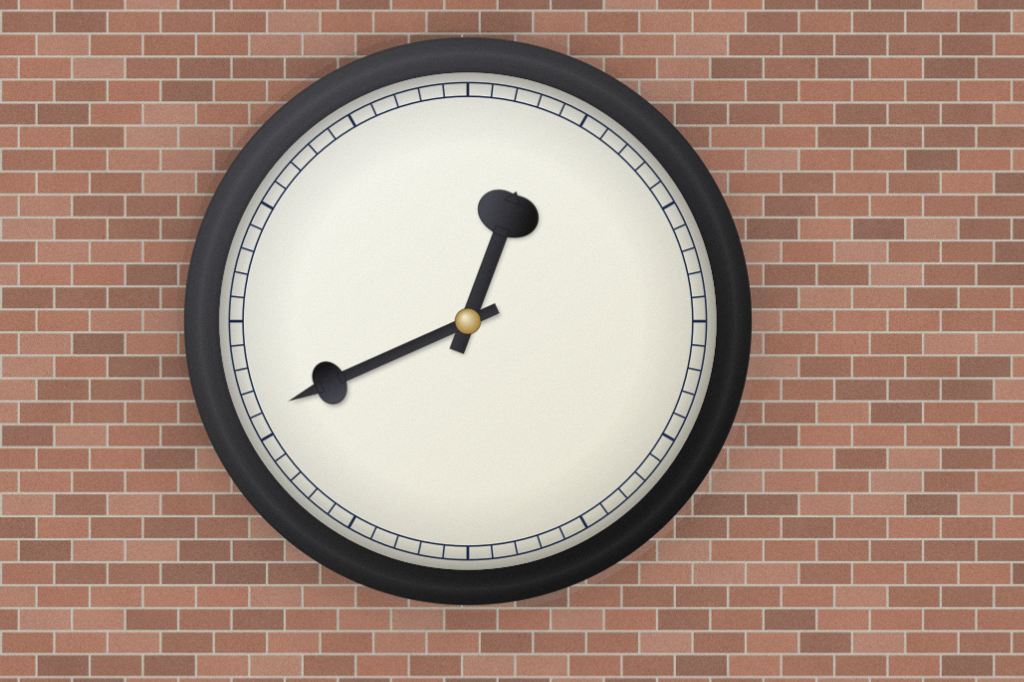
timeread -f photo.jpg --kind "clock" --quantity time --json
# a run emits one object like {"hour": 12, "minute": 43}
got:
{"hour": 12, "minute": 41}
